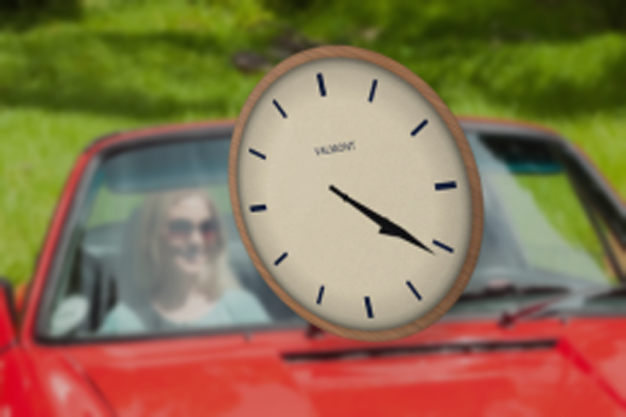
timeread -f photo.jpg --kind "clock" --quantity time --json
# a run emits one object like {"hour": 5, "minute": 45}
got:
{"hour": 4, "minute": 21}
